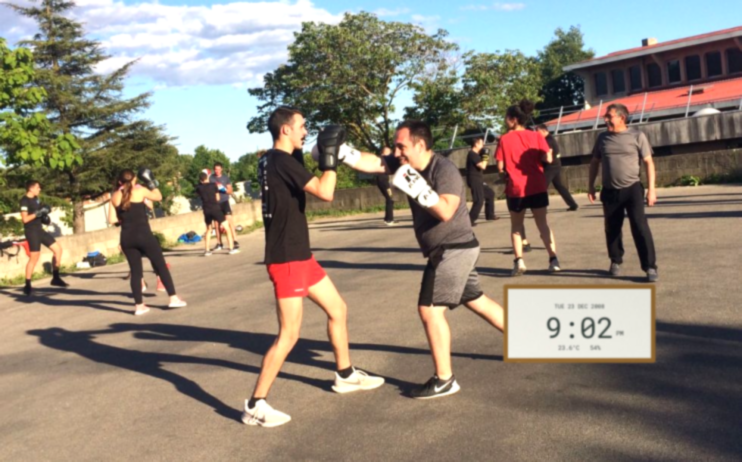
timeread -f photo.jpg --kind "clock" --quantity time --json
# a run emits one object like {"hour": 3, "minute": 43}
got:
{"hour": 9, "minute": 2}
